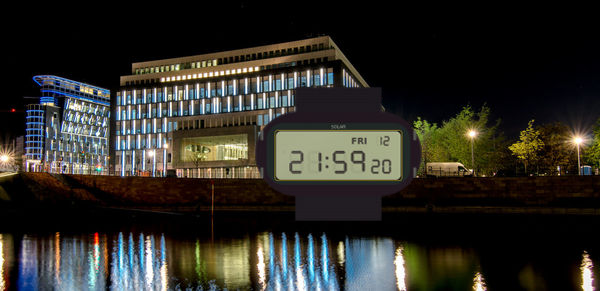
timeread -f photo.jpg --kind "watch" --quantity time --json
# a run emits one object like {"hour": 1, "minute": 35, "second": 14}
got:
{"hour": 21, "minute": 59, "second": 20}
